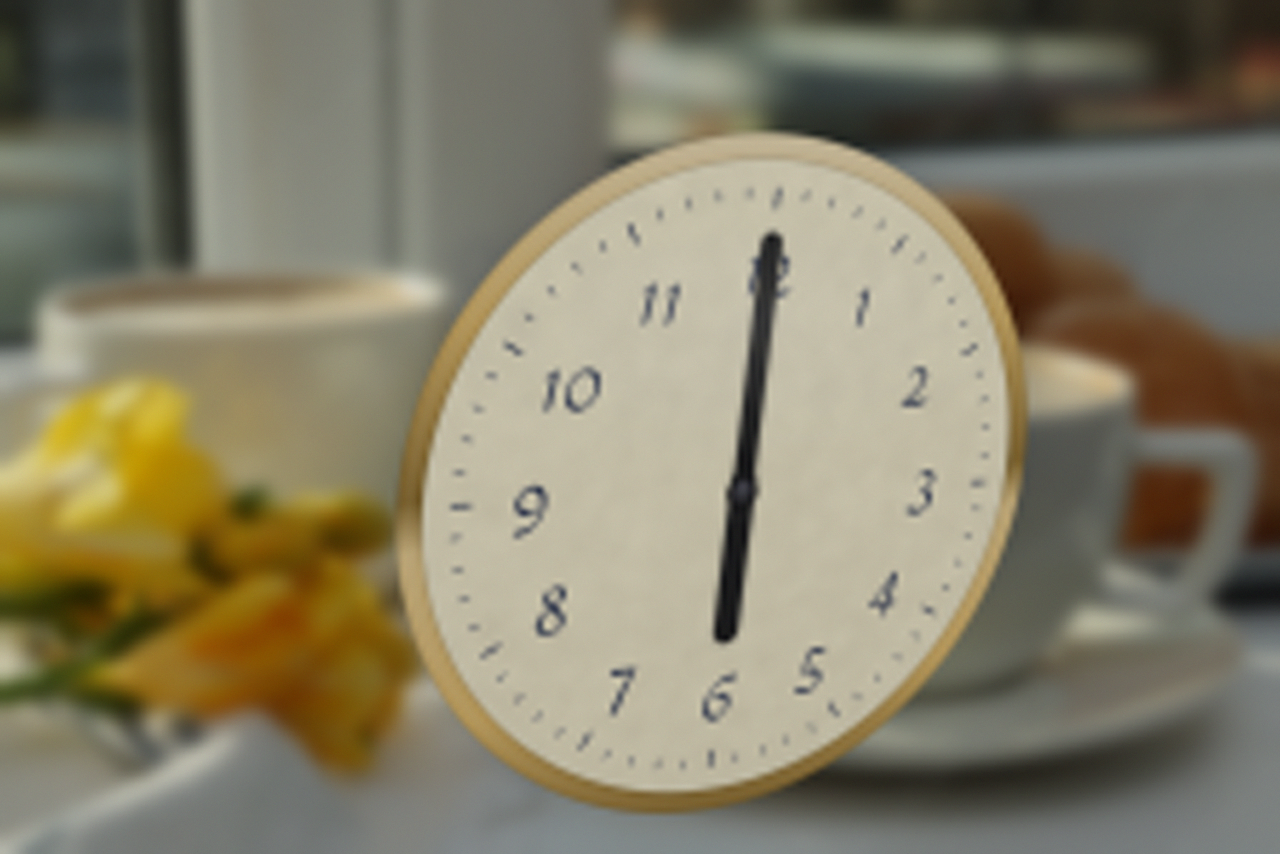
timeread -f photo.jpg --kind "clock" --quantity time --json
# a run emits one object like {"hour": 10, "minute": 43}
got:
{"hour": 6, "minute": 0}
